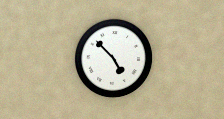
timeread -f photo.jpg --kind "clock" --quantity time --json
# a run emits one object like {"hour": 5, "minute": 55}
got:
{"hour": 4, "minute": 52}
